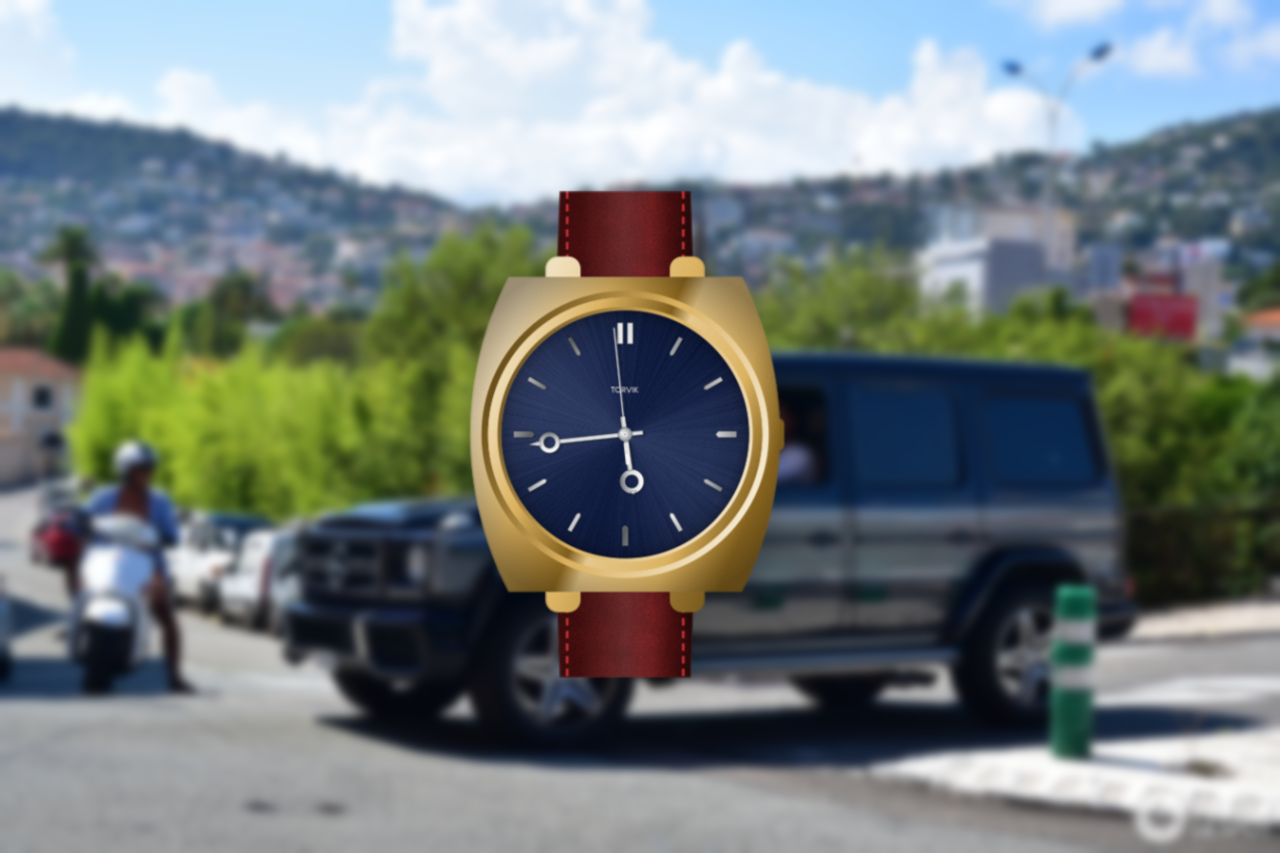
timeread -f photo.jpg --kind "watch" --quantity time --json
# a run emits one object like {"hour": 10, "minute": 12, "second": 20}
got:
{"hour": 5, "minute": 43, "second": 59}
